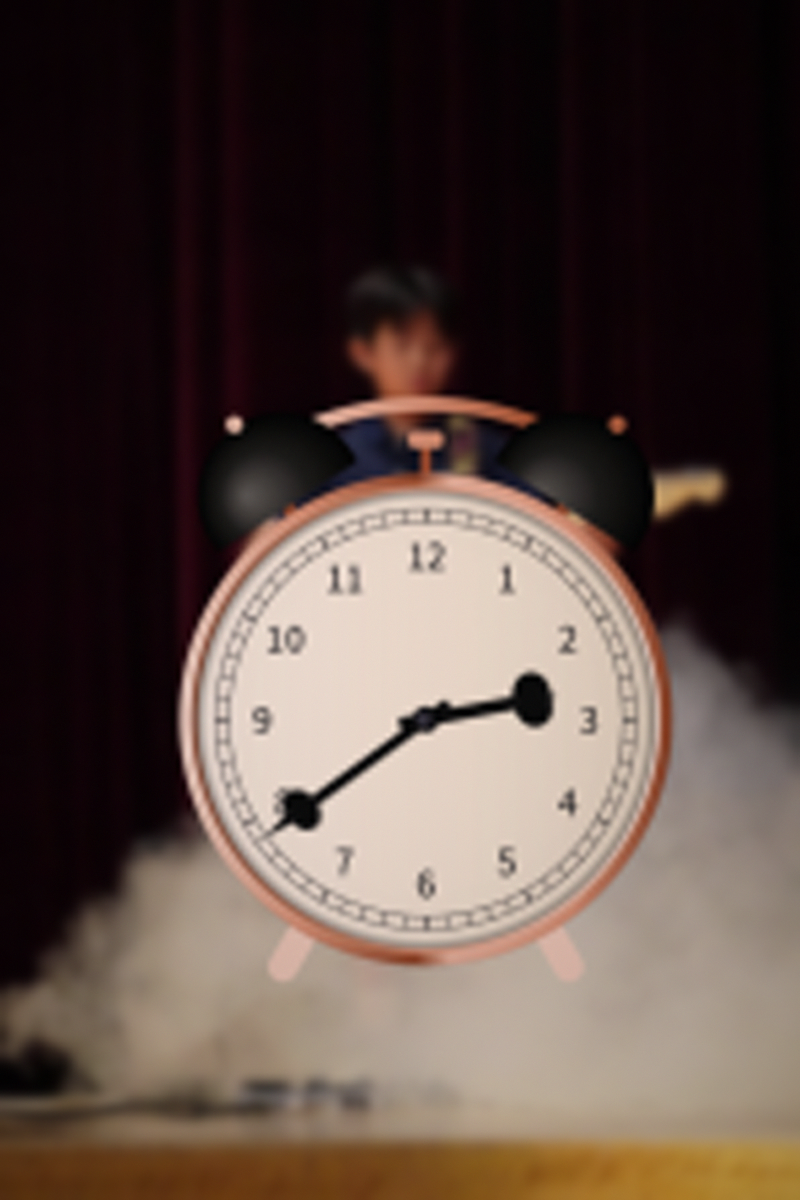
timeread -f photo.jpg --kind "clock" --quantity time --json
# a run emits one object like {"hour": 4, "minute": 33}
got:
{"hour": 2, "minute": 39}
